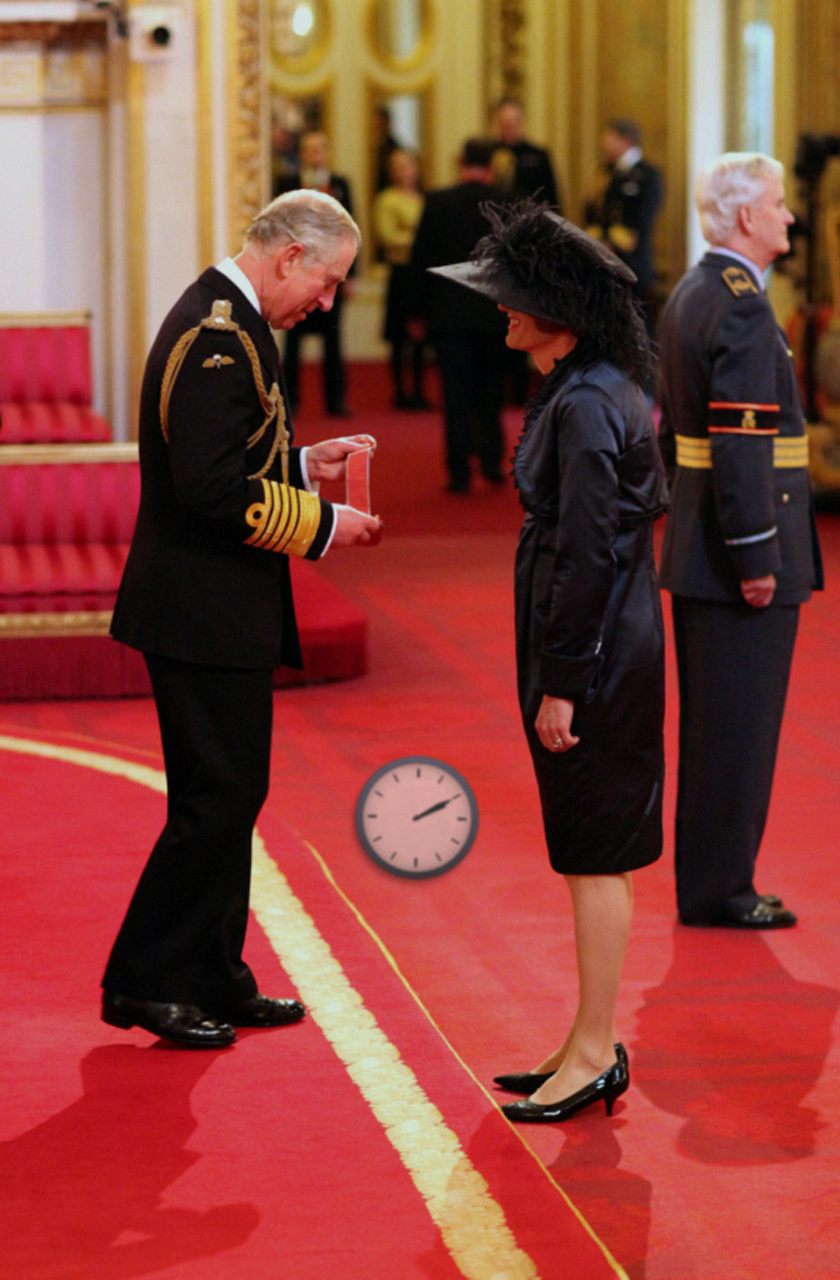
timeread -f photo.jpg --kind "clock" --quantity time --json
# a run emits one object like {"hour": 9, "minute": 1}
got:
{"hour": 2, "minute": 10}
